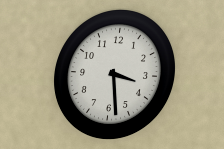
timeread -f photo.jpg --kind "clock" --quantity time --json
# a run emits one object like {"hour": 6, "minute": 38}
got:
{"hour": 3, "minute": 28}
